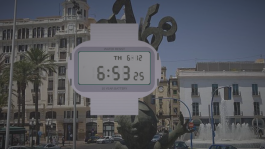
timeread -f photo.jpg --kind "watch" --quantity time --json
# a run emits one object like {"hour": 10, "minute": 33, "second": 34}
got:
{"hour": 6, "minute": 53, "second": 25}
